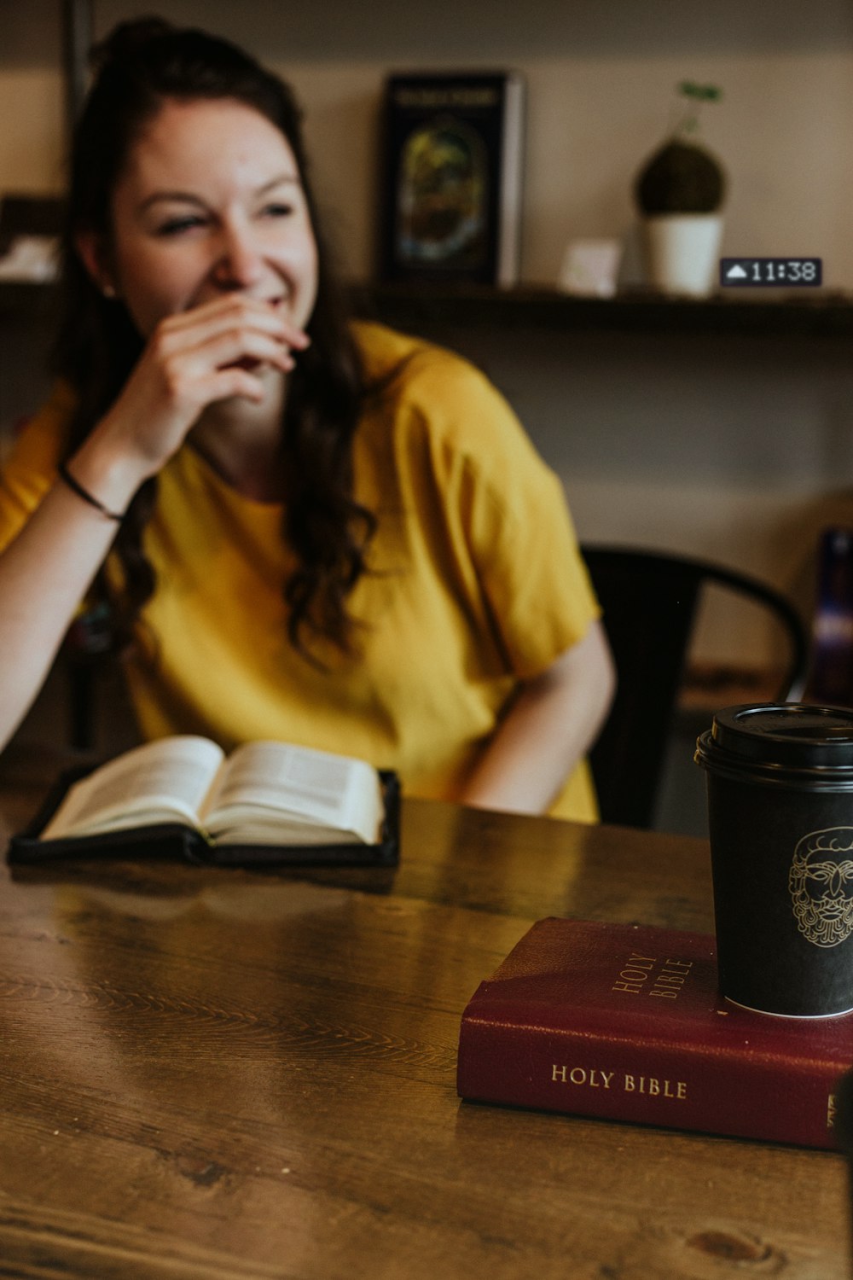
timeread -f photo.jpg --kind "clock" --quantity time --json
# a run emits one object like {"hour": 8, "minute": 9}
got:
{"hour": 11, "minute": 38}
